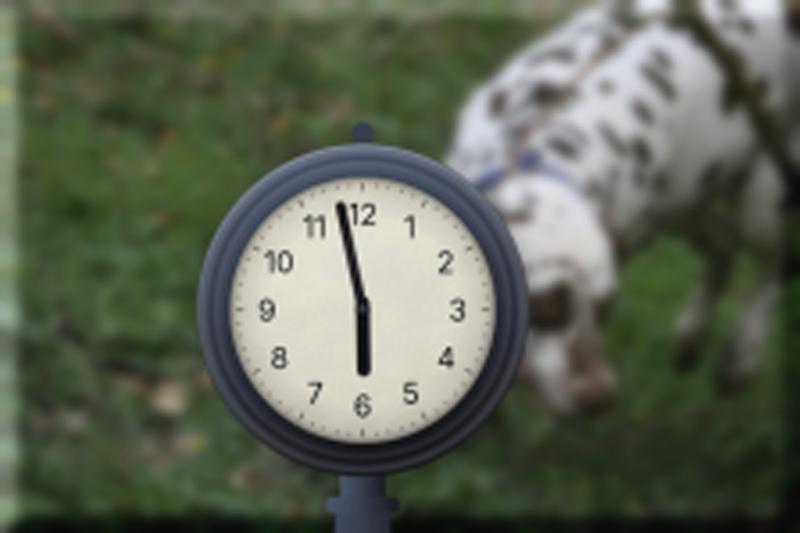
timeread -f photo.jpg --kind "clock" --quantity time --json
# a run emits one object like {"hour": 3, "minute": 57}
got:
{"hour": 5, "minute": 58}
